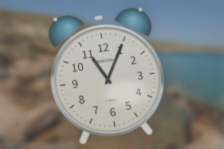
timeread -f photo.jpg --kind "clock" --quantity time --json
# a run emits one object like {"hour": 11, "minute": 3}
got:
{"hour": 11, "minute": 5}
